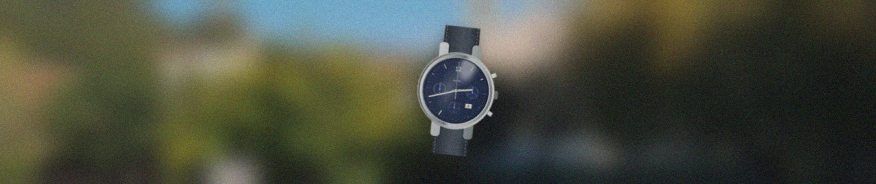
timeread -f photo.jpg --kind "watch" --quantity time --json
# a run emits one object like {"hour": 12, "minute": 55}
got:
{"hour": 2, "minute": 42}
